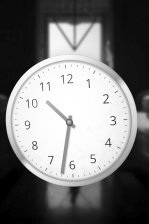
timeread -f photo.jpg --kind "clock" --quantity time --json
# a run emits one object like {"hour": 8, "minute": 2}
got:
{"hour": 10, "minute": 32}
